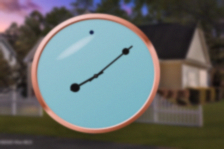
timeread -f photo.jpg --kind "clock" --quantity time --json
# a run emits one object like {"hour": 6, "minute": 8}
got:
{"hour": 8, "minute": 9}
